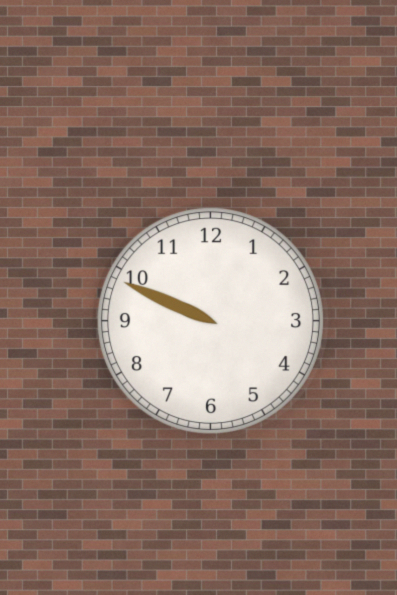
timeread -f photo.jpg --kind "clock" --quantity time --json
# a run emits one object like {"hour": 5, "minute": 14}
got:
{"hour": 9, "minute": 49}
